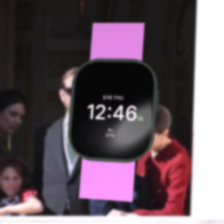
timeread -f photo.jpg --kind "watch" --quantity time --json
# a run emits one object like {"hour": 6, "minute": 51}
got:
{"hour": 12, "minute": 46}
